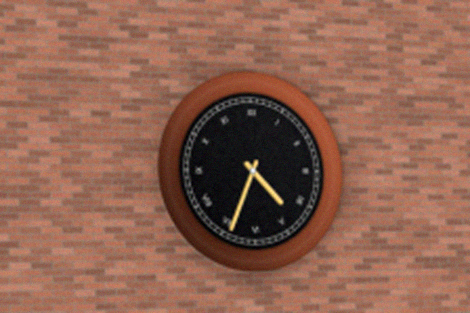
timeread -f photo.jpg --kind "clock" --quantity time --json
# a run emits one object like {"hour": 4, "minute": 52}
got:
{"hour": 4, "minute": 34}
